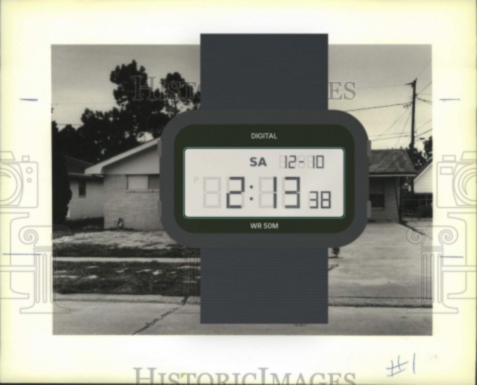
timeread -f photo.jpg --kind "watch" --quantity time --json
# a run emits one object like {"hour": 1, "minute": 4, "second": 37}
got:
{"hour": 2, "minute": 13, "second": 38}
